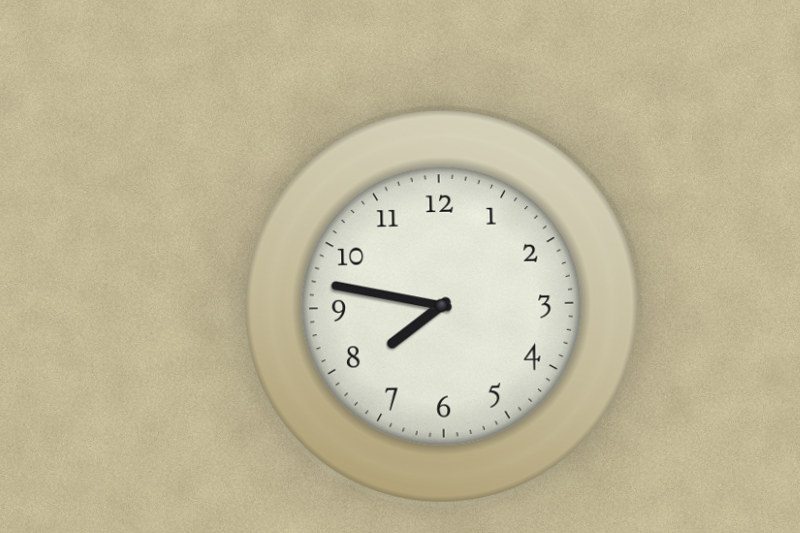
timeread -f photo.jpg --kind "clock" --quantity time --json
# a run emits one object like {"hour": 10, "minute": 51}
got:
{"hour": 7, "minute": 47}
